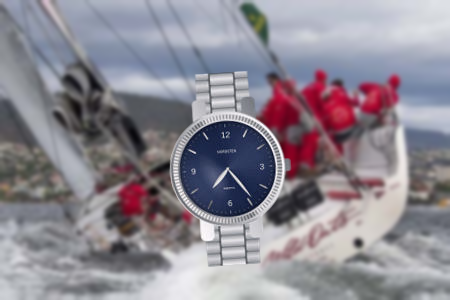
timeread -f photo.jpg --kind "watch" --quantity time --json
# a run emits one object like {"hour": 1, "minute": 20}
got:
{"hour": 7, "minute": 24}
